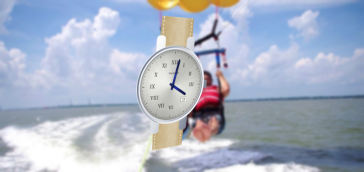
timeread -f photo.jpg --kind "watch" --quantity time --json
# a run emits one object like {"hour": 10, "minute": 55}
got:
{"hour": 4, "minute": 2}
